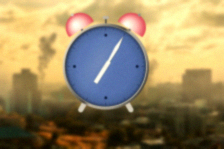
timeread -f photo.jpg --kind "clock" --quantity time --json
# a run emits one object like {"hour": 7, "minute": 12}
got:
{"hour": 7, "minute": 5}
